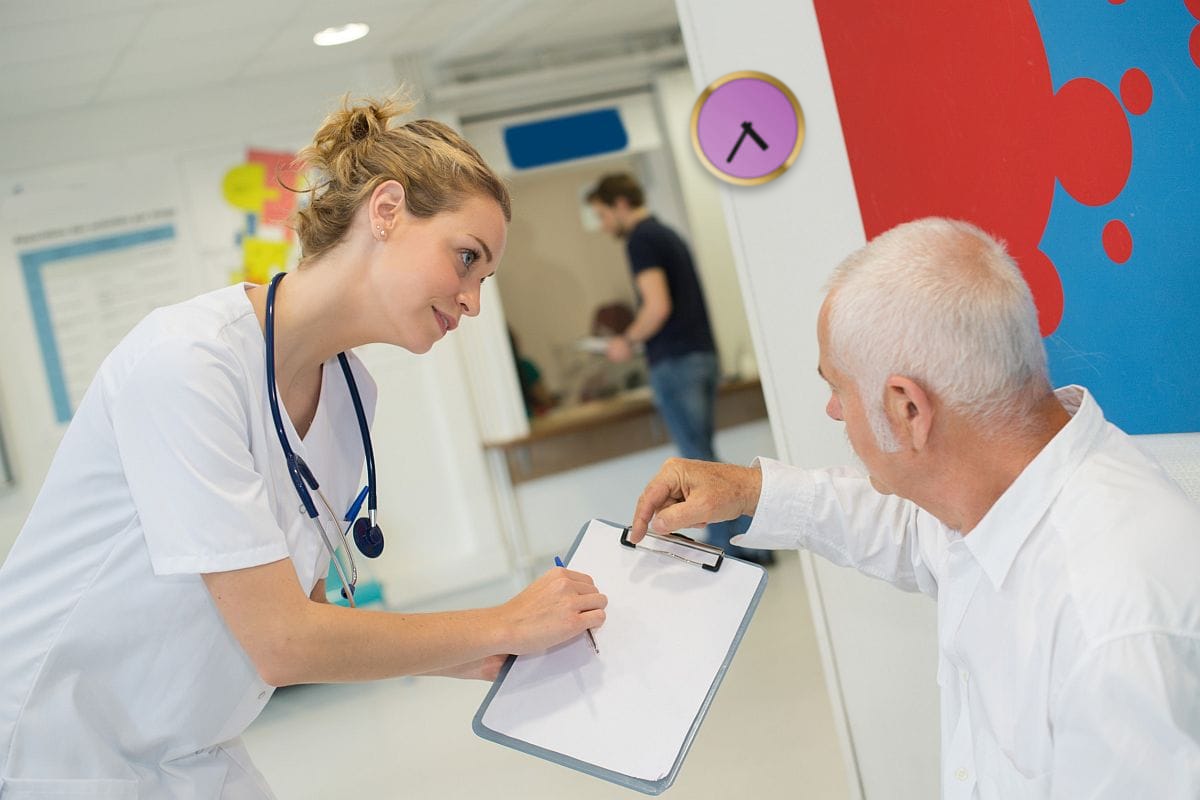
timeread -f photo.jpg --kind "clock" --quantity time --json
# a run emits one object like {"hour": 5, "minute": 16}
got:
{"hour": 4, "minute": 35}
